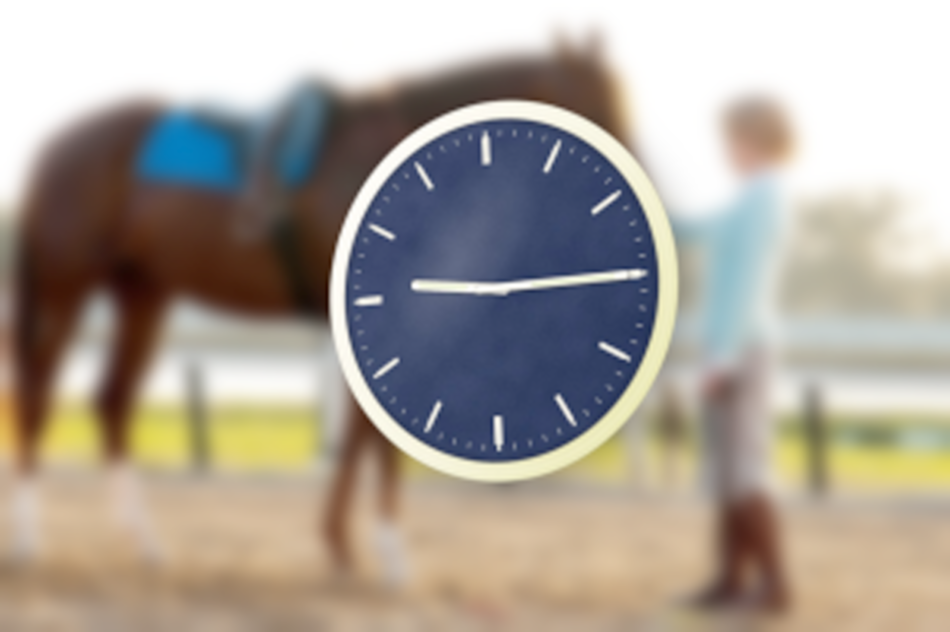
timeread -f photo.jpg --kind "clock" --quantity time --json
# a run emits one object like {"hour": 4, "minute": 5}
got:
{"hour": 9, "minute": 15}
